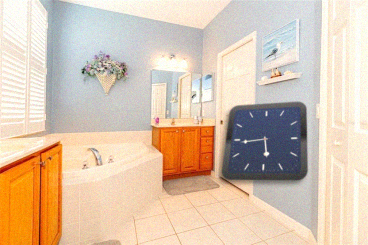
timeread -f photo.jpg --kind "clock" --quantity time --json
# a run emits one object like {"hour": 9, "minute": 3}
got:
{"hour": 5, "minute": 44}
